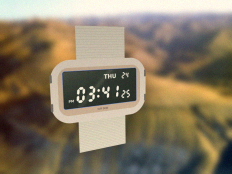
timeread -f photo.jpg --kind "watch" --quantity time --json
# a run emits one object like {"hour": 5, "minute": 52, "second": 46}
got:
{"hour": 3, "minute": 41, "second": 25}
